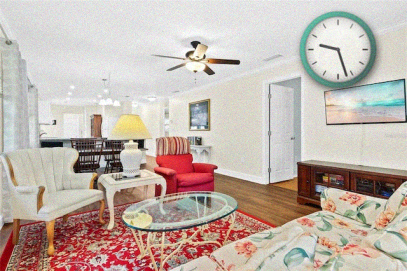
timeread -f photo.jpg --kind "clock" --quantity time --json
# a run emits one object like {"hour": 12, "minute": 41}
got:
{"hour": 9, "minute": 27}
